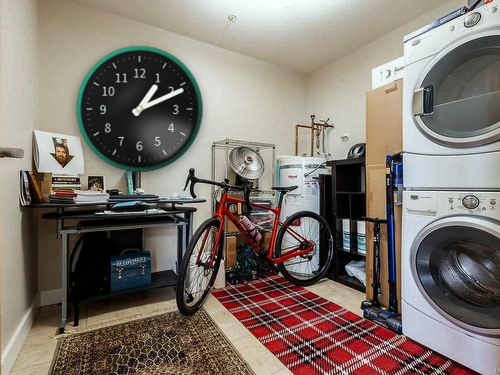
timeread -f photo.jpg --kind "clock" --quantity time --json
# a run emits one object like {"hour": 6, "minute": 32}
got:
{"hour": 1, "minute": 11}
